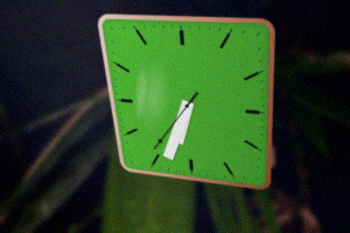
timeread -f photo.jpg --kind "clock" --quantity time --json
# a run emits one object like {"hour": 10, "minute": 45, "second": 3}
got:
{"hour": 6, "minute": 33, "second": 36}
